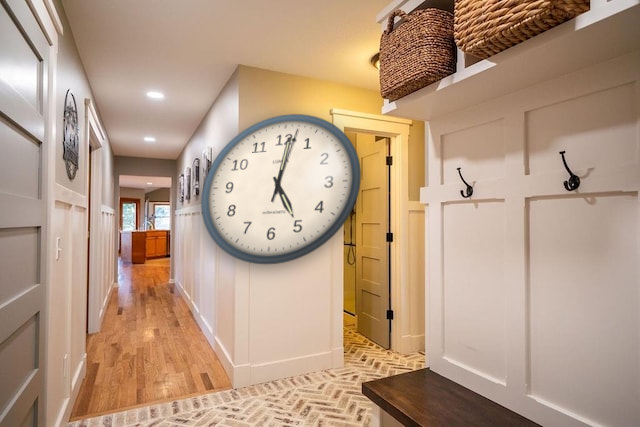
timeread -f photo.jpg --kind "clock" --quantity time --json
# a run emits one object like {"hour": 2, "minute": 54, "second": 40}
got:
{"hour": 5, "minute": 1, "second": 2}
